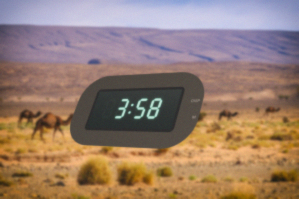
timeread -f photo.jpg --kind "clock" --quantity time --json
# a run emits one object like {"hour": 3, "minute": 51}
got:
{"hour": 3, "minute": 58}
